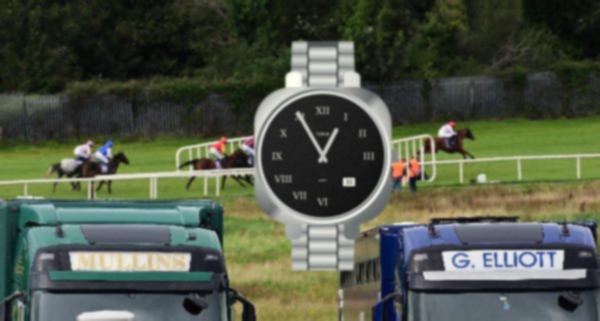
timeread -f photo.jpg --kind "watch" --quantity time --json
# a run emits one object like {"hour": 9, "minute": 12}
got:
{"hour": 12, "minute": 55}
